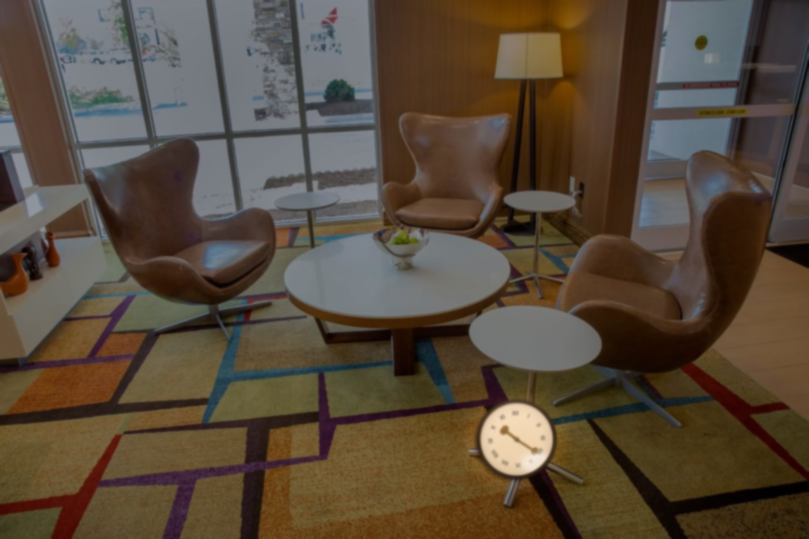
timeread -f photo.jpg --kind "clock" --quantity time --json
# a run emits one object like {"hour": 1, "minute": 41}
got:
{"hour": 10, "minute": 21}
